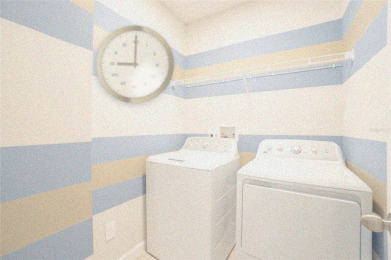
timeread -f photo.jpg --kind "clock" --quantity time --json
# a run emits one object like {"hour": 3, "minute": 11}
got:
{"hour": 9, "minute": 0}
